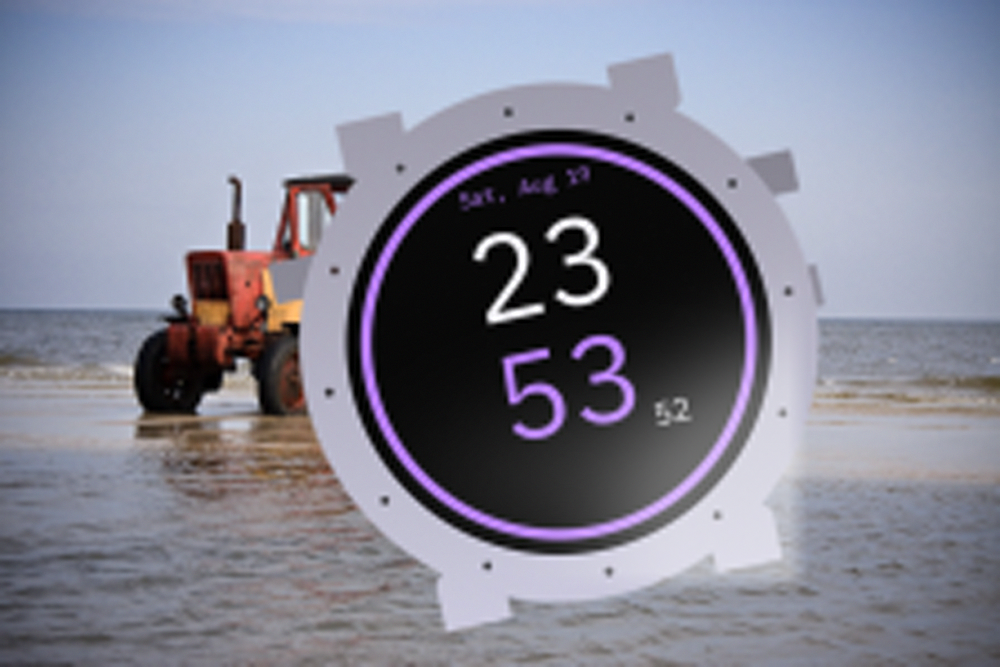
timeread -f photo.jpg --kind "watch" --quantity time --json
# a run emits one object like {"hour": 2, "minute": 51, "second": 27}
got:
{"hour": 23, "minute": 53, "second": 52}
